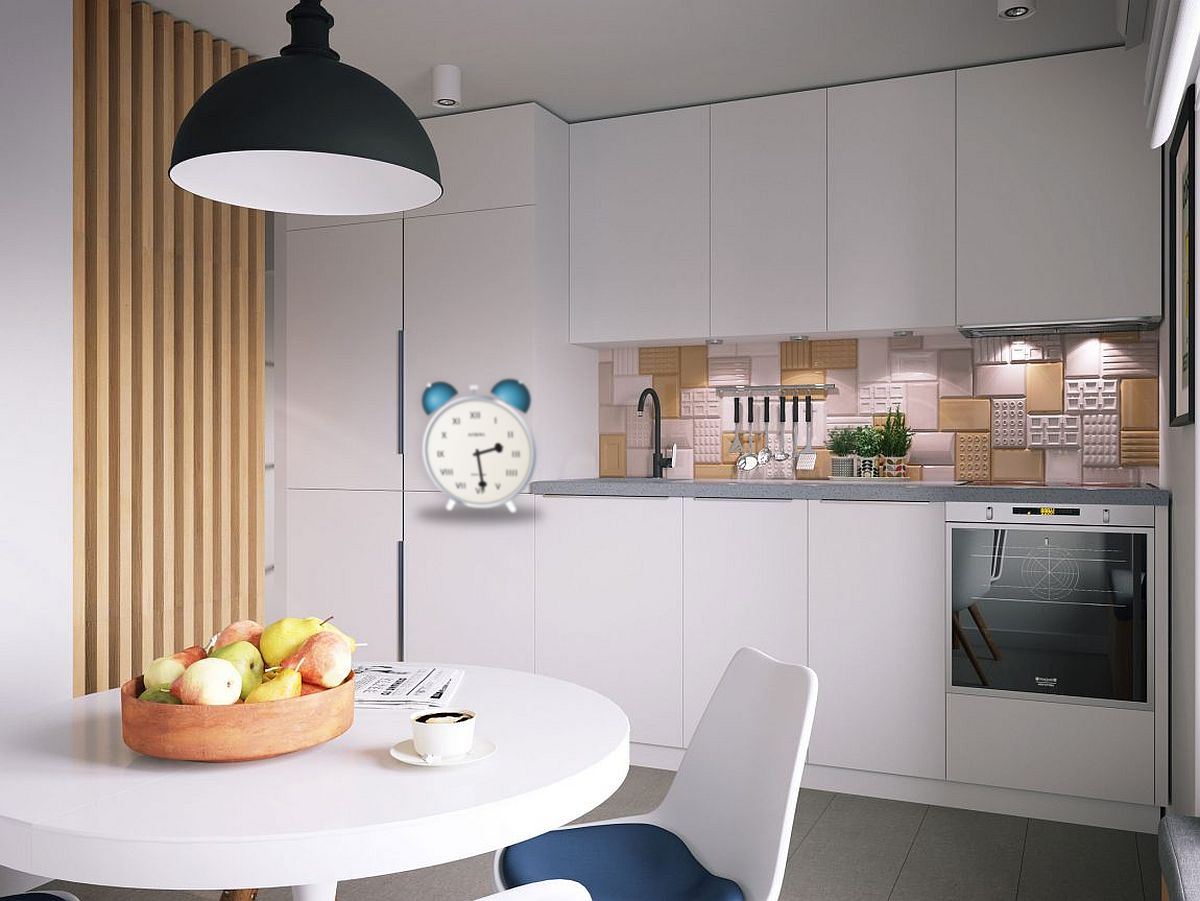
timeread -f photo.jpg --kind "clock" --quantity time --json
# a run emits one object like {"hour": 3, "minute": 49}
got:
{"hour": 2, "minute": 29}
